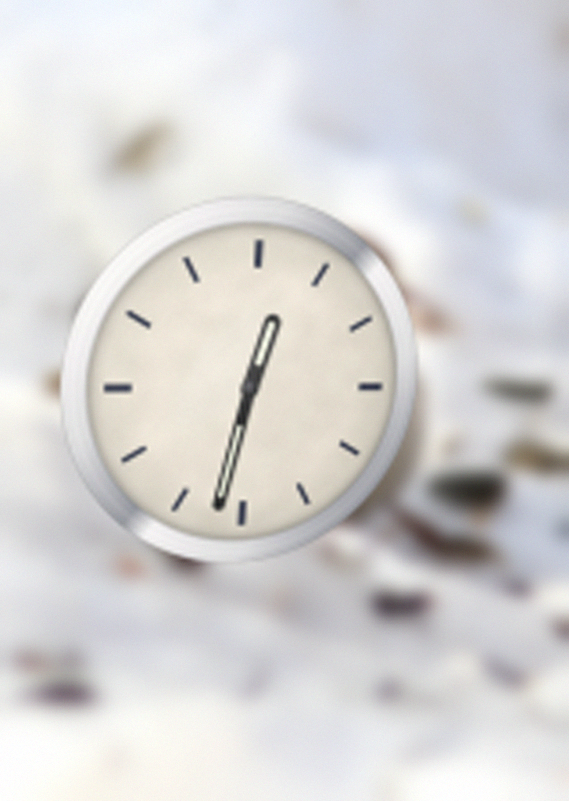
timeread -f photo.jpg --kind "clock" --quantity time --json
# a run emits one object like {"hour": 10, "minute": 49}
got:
{"hour": 12, "minute": 32}
